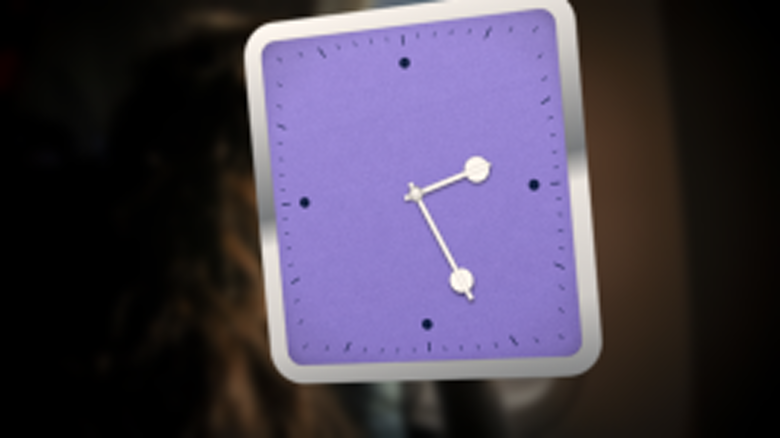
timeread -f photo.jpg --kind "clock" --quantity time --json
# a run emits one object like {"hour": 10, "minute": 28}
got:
{"hour": 2, "minute": 26}
